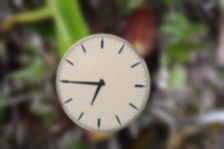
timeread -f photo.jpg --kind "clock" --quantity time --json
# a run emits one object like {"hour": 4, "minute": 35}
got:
{"hour": 6, "minute": 45}
